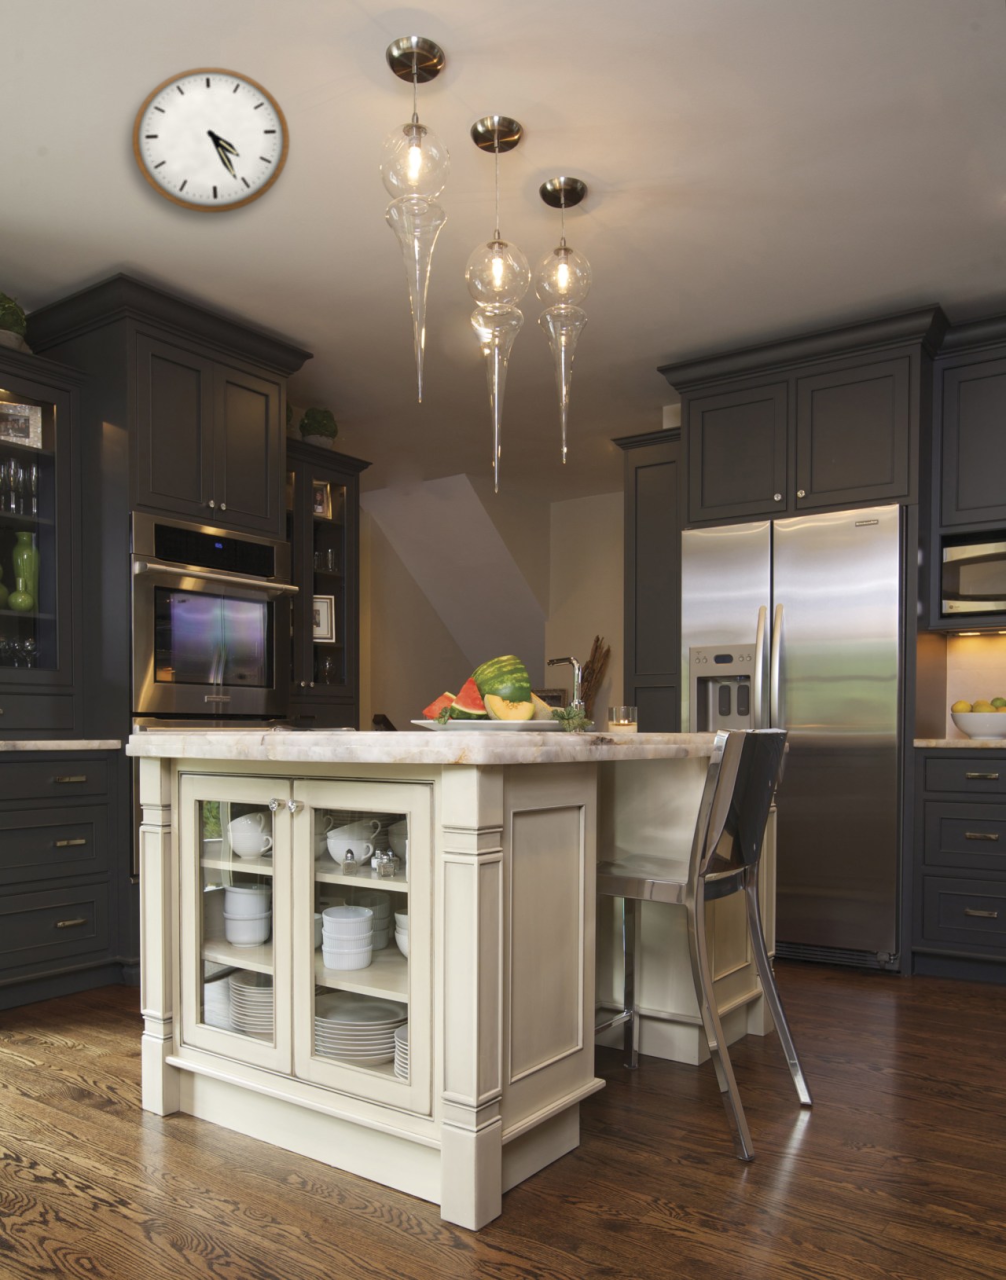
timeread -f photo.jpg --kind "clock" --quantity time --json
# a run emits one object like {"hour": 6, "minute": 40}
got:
{"hour": 4, "minute": 26}
